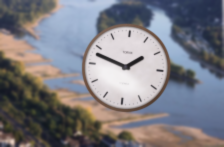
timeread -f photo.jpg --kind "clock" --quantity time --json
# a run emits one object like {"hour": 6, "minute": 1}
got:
{"hour": 1, "minute": 48}
